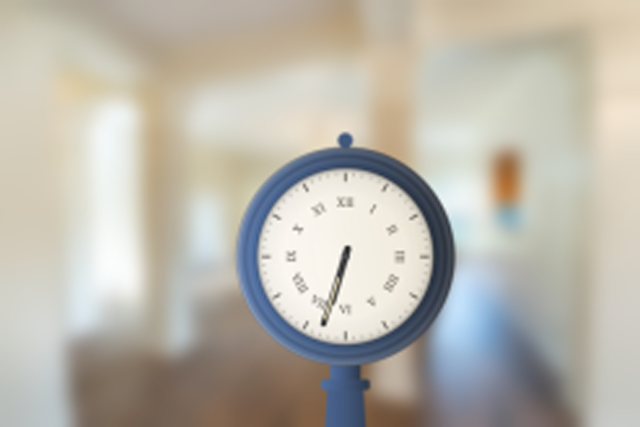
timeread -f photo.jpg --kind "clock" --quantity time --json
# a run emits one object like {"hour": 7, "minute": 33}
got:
{"hour": 6, "minute": 33}
